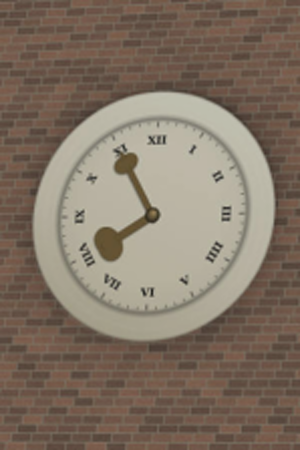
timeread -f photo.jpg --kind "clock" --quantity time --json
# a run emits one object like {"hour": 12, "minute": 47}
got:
{"hour": 7, "minute": 55}
